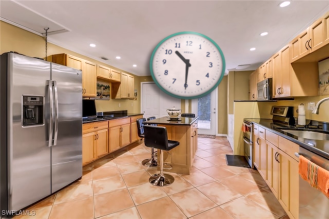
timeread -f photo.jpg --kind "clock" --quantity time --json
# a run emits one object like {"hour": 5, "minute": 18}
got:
{"hour": 10, "minute": 30}
